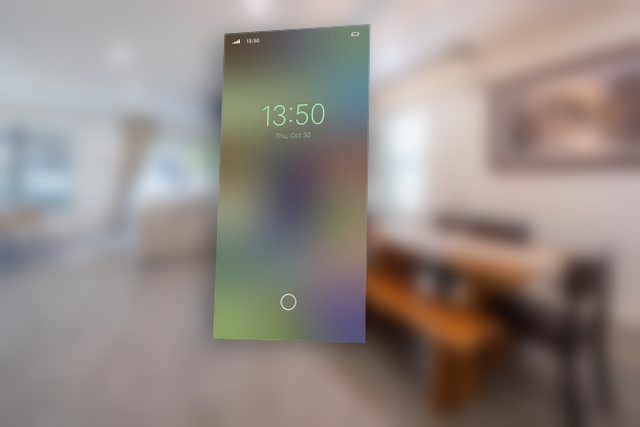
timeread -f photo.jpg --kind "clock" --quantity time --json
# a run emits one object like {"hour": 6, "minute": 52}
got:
{"hour": 13, "minute": 50}
